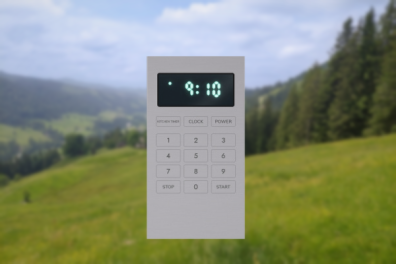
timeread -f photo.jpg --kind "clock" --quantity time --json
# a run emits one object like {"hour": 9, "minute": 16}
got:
{"hour": 9, "minute": 10}
